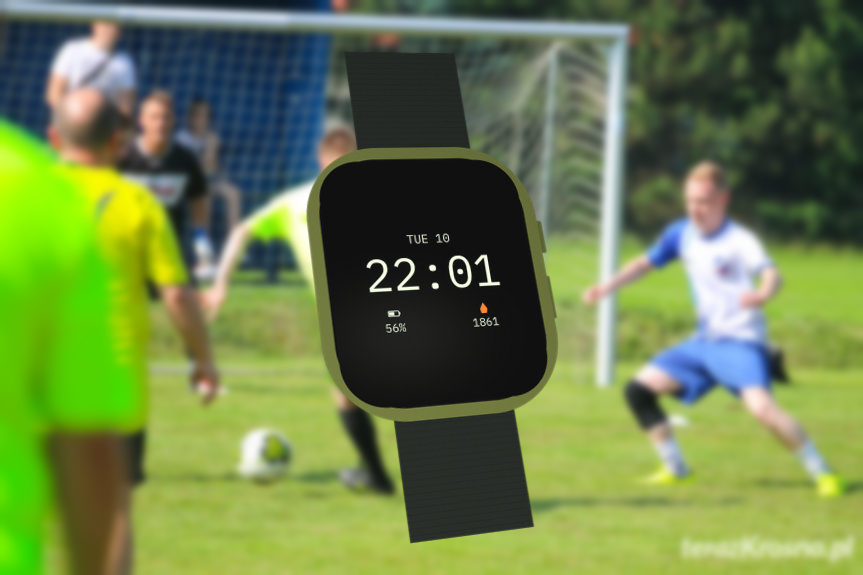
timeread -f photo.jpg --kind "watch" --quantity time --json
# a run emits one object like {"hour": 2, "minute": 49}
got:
{"hour": 22, "minute": 1}
